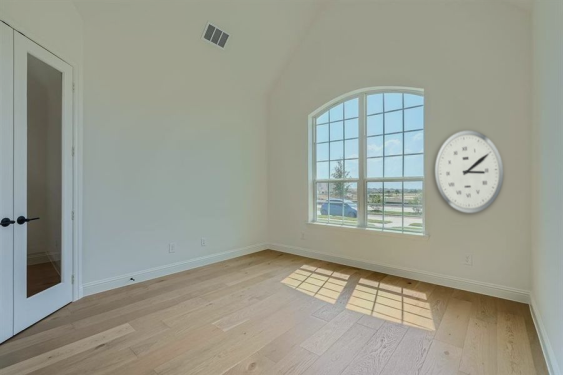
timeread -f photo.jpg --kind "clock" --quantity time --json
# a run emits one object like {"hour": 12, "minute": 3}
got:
{"hour": 3, "minute": 10}
